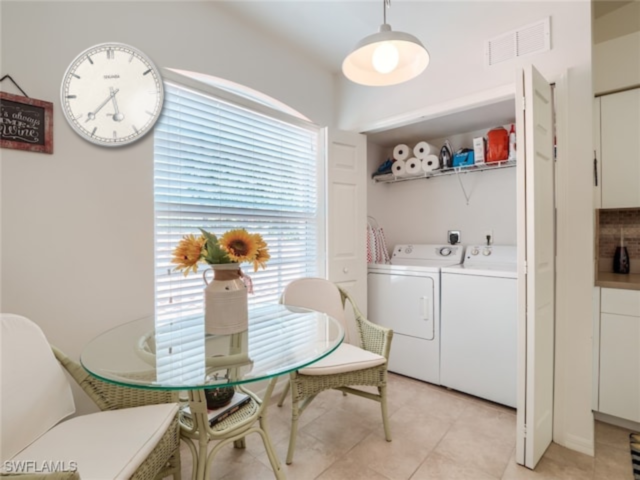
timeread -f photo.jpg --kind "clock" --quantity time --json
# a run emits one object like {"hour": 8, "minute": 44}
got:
{"hour": 5, "minute": 38}
